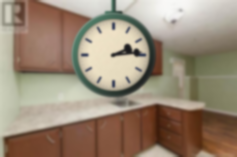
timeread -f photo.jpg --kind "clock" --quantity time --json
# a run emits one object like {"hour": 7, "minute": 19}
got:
{"hour": 2, "minute": 14}
